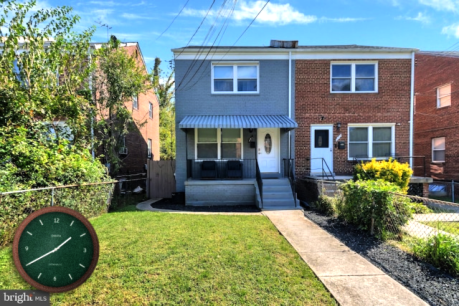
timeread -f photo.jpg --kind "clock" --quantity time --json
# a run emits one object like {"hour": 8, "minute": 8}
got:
{"hour": 1, "minute": 40}
